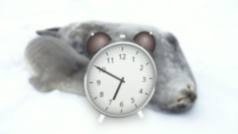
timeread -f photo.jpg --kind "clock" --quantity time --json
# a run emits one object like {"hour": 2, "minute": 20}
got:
{"hour": 6, "minute": 50}
